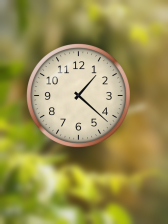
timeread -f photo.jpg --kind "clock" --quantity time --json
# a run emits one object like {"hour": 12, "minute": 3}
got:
{"hour": 1, "minute": 22}
